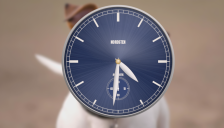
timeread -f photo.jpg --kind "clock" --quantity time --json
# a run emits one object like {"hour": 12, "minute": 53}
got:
{"hour": 4, "minute": 31}
